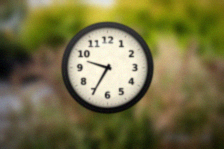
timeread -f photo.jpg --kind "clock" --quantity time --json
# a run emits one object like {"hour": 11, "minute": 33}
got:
{"hour": 9, "minute": 35}
